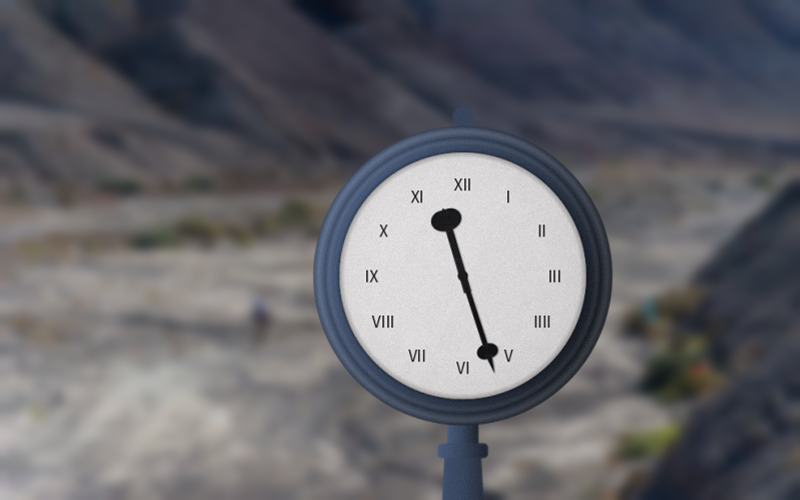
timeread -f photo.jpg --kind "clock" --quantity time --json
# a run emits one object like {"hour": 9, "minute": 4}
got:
{"hour": 11, "minute": 27}
